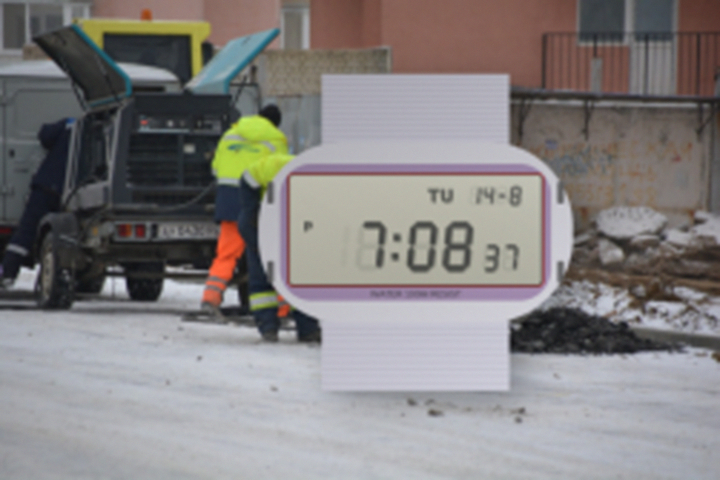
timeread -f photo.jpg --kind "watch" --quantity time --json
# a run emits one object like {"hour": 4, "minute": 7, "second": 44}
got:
{"hour": 7, "minute": 8, "second": 37}
